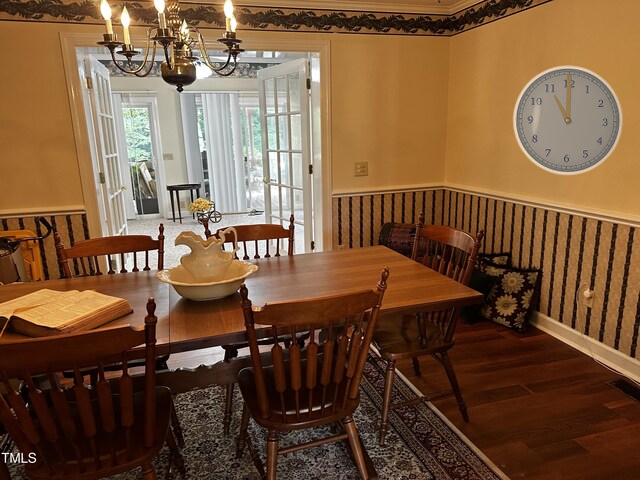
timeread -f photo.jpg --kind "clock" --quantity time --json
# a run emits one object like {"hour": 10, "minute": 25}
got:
{"hour": 11, "minute": 0}
